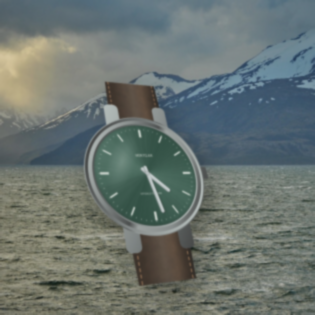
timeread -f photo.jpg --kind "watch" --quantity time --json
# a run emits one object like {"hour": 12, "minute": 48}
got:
{"hour": 4, "minute": 28}
